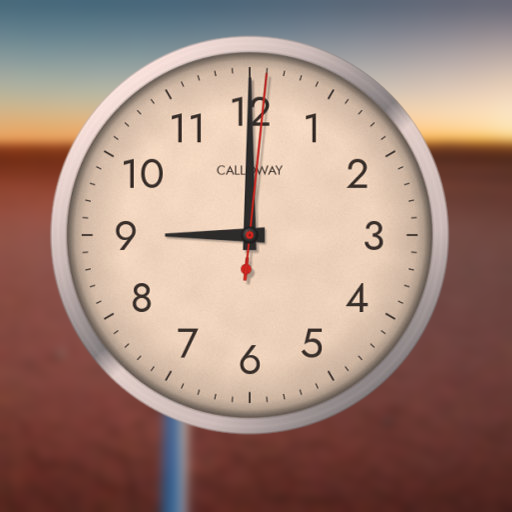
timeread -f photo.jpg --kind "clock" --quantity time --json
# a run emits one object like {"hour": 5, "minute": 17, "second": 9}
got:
{"hour": 9, "minute": 0, "second": 1}
